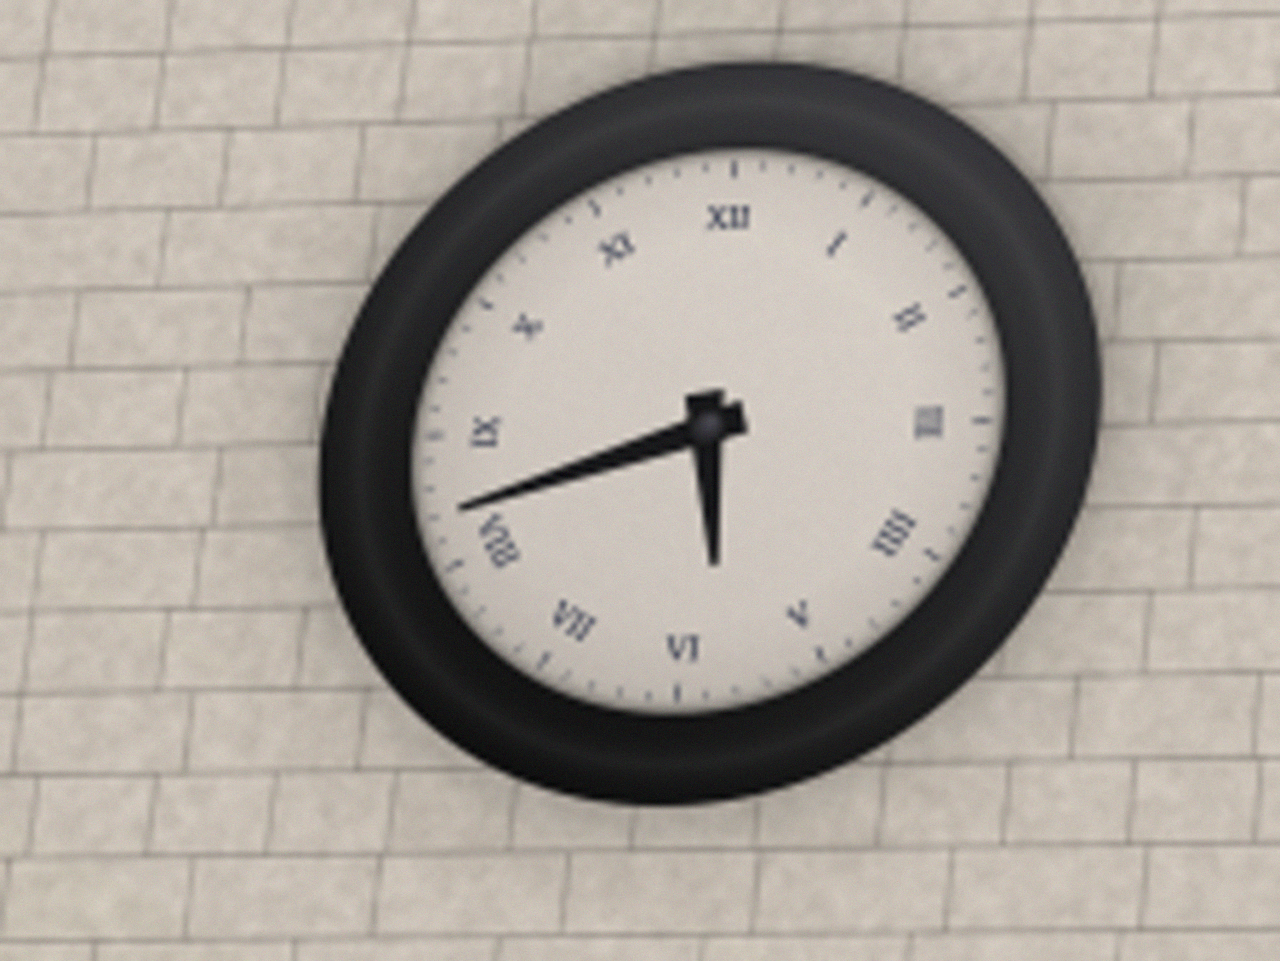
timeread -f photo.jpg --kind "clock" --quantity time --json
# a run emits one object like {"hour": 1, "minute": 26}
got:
{"hour": 5, "minute": 42}
